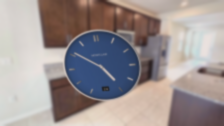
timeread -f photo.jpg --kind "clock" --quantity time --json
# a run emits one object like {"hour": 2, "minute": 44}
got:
{"hour": 4, "minute": 51}
